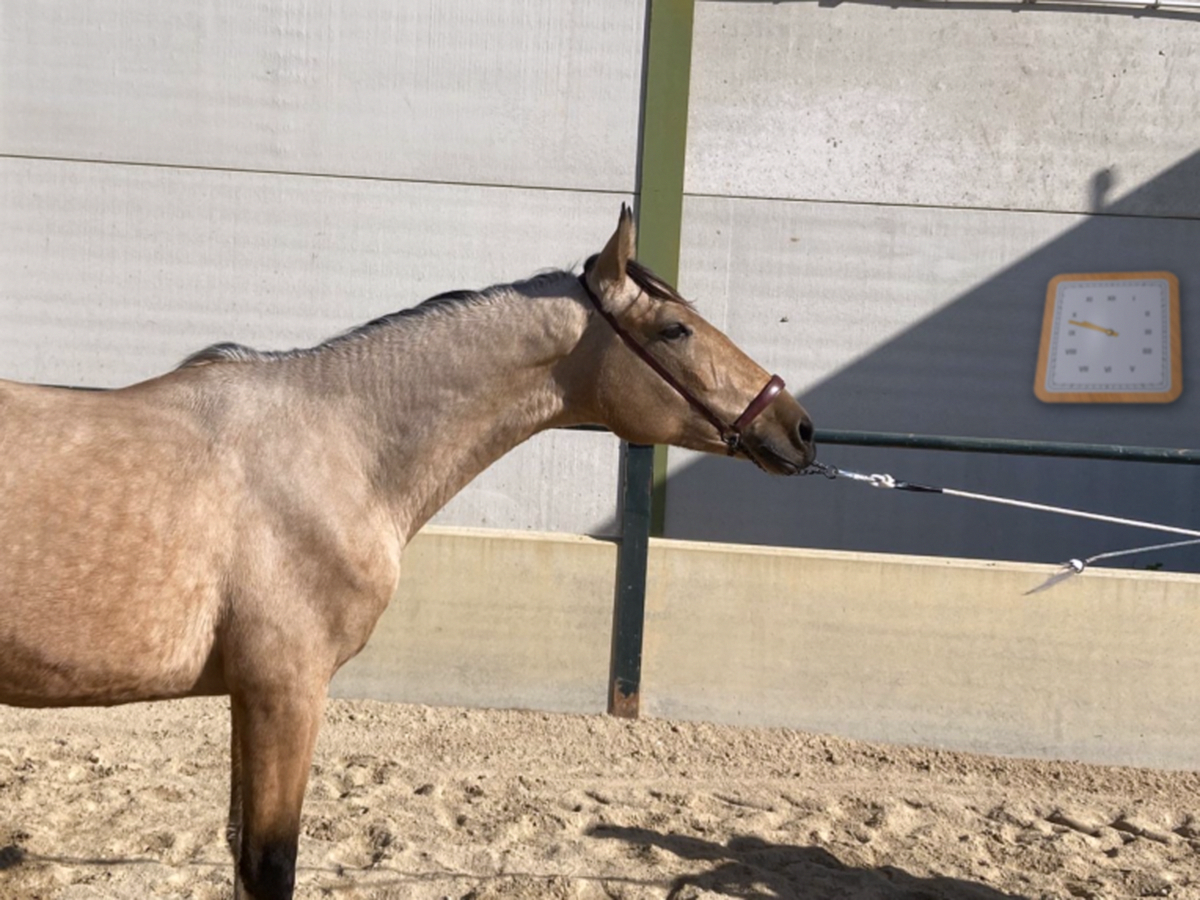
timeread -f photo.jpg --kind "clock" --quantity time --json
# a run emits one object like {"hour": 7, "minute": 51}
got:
{"hour": 9, "minute": 48}
